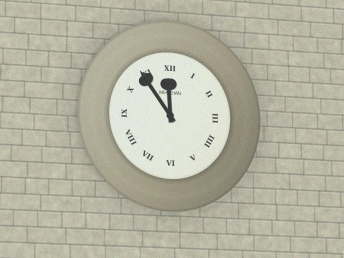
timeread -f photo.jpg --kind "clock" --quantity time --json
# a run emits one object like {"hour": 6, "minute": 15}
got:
{"hour": 11, "minute": 54}
